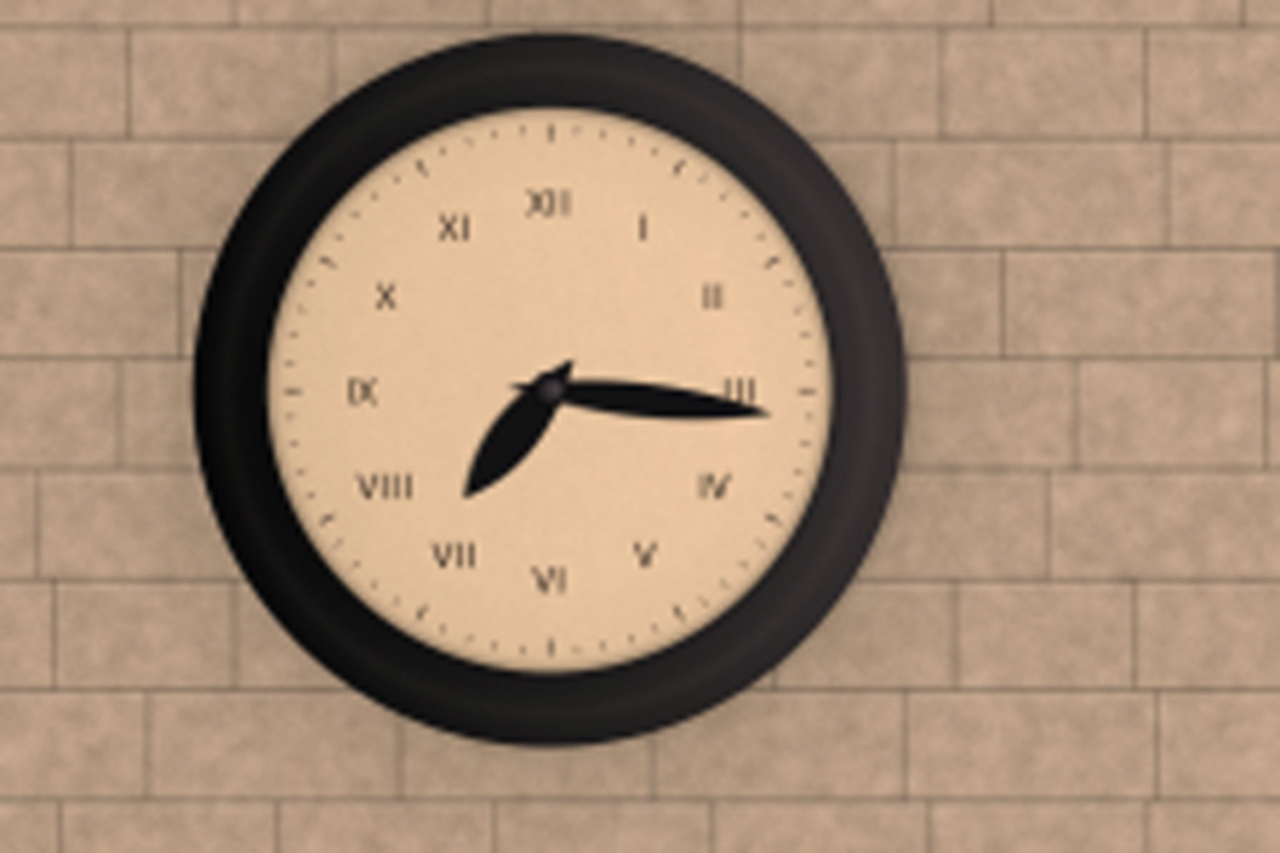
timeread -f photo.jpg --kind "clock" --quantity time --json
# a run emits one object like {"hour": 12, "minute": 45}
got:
{"hour": 7, "minute": 16}
